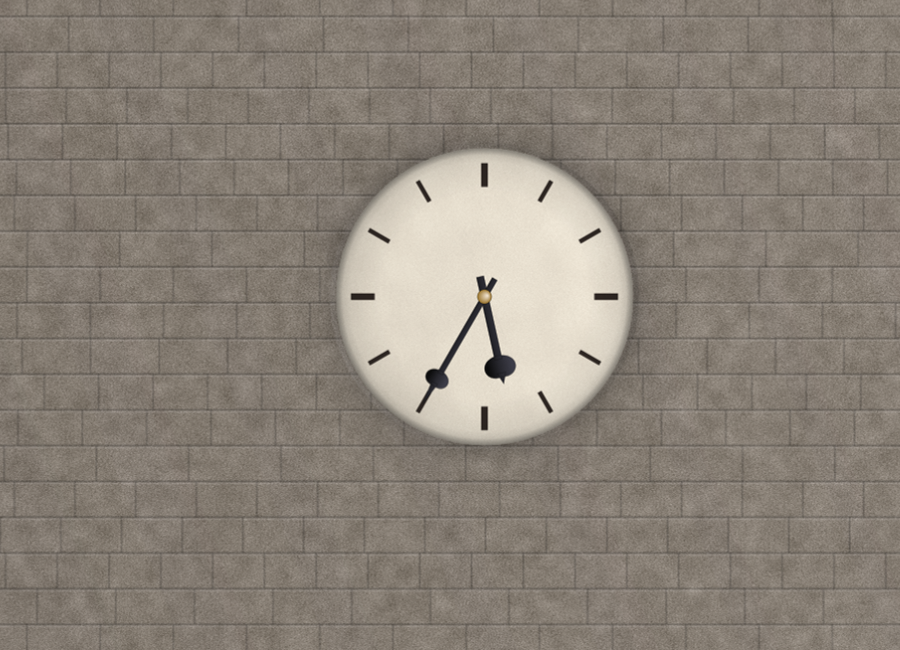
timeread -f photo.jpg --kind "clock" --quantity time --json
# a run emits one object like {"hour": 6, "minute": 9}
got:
{"hour": 5, "minute": 35}
